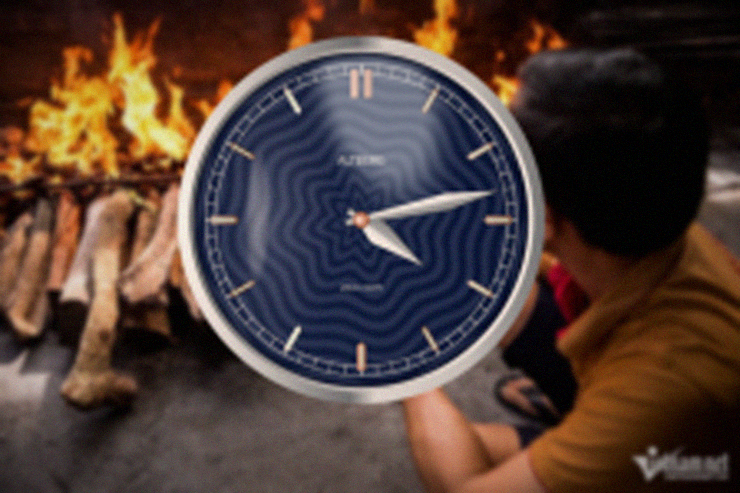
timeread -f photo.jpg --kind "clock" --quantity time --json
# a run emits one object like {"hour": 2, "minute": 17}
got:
{"hour": 4, "minute": 13}
